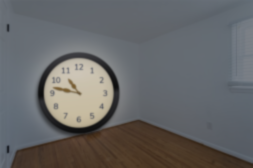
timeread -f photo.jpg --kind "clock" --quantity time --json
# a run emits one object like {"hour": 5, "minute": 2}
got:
{"hour": 10, "minute": 47}
